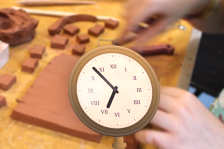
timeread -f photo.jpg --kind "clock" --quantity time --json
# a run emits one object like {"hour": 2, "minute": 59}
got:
{"hour": 6, "minute": 53}
